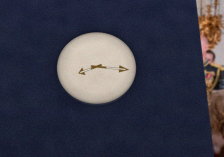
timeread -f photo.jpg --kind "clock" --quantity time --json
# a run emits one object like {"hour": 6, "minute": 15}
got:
{"hour": 8, "minute": 16}
